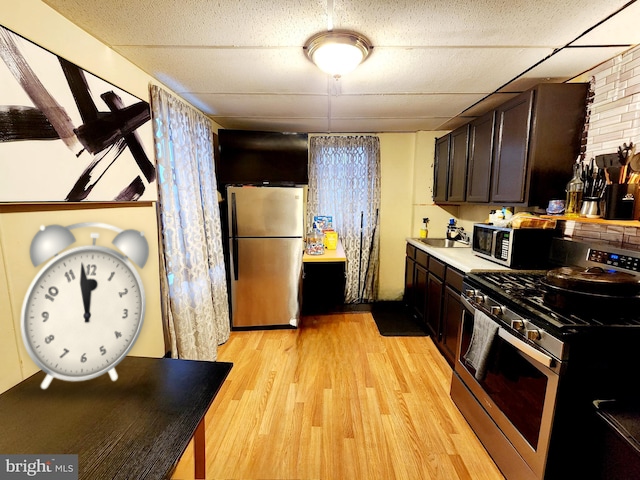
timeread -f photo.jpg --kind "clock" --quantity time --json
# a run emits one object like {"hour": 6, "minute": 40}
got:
{"hour": 11, "minute": 58}
